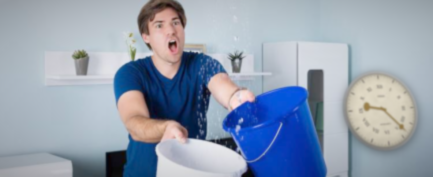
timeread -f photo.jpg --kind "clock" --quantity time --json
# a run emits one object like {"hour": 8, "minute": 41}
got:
{"hour": 9, "minute": 23}
